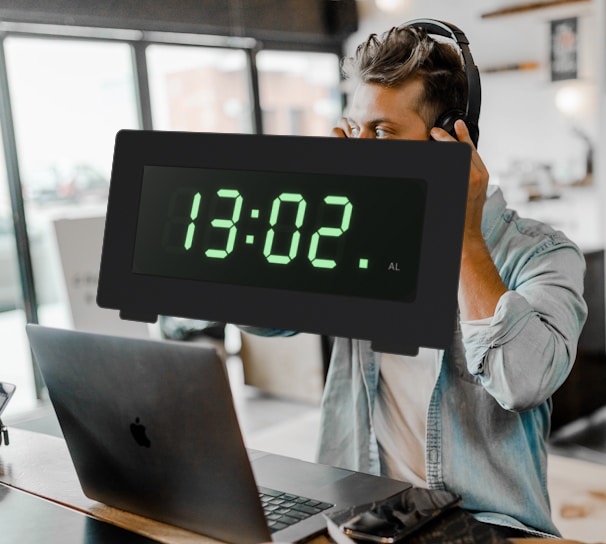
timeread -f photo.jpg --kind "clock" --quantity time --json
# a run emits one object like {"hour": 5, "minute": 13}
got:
{"hour": 13, "minute": 2}
